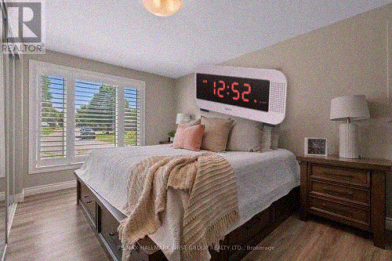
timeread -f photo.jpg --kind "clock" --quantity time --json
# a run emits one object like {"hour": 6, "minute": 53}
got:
{"hour": 12, "minute": 52}
